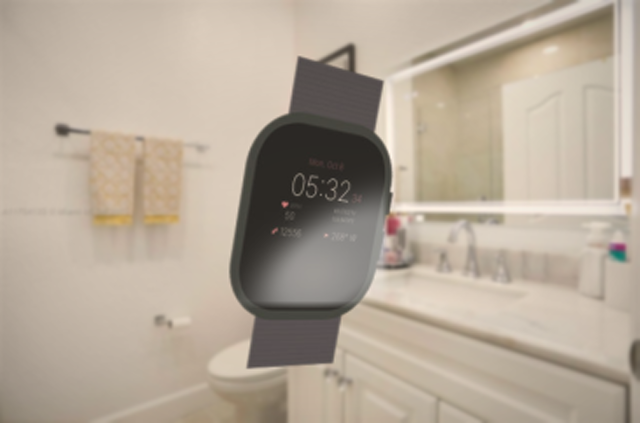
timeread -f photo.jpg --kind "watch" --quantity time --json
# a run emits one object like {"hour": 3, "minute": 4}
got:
{"hour": 5, "minute": 32}
